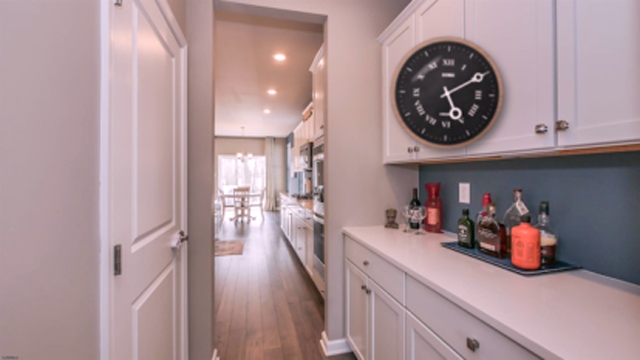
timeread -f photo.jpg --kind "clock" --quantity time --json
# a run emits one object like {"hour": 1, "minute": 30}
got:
{"hour": 5, "minute": 10}
